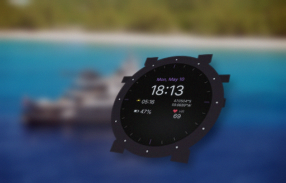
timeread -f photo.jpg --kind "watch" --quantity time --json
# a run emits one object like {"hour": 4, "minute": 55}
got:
{"hour": 18, "minute": 13}
